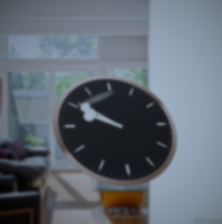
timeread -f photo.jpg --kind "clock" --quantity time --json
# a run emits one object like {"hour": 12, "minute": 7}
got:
{"hour": 9, "minute": 51}
